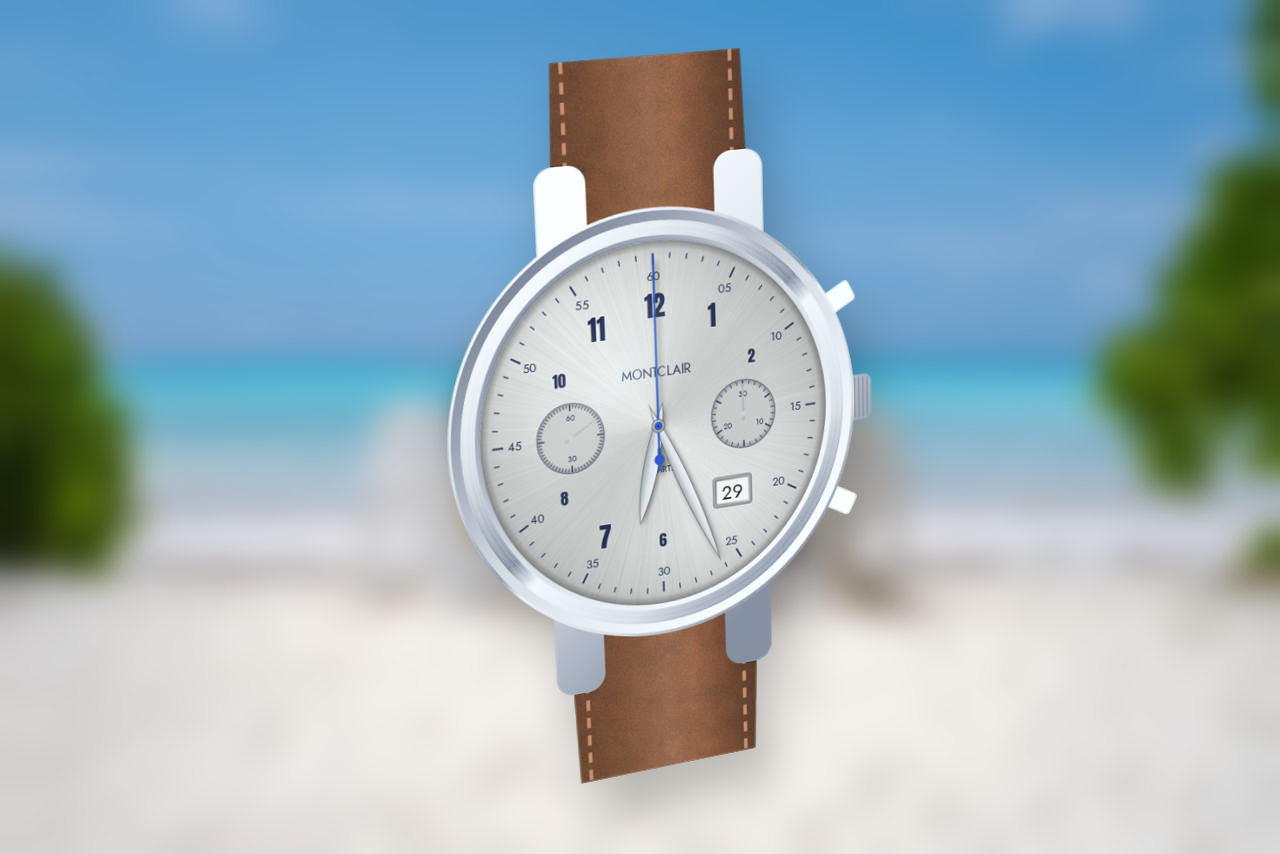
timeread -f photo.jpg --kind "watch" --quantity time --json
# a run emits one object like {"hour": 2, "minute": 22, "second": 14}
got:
{"hour": 6, "minute": 26, "second": 10}
